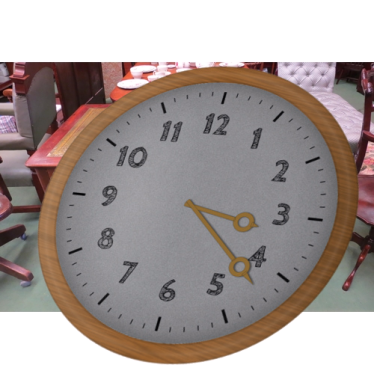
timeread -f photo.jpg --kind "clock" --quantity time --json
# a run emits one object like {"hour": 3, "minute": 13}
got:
{"hour": 3, "minute": 22}
